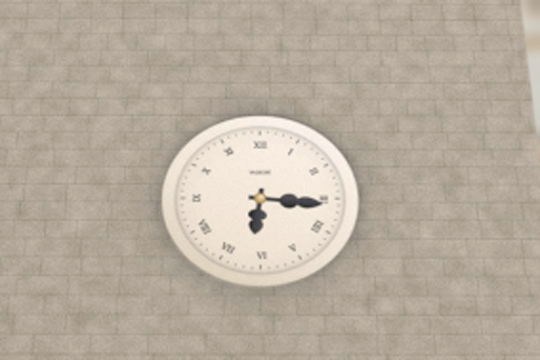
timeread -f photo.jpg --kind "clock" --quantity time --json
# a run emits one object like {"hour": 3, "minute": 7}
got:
{"hour": 6, "minute": 16}
